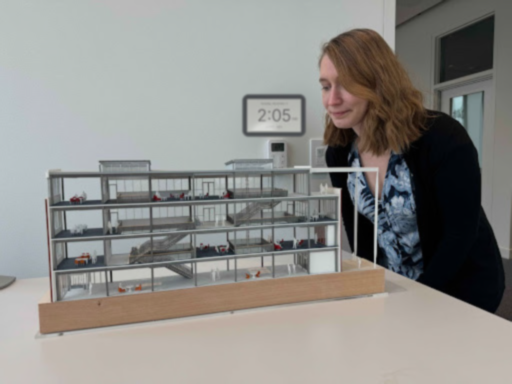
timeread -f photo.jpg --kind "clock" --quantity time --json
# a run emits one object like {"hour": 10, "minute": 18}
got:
{"hour": 2, "minute": 5}
